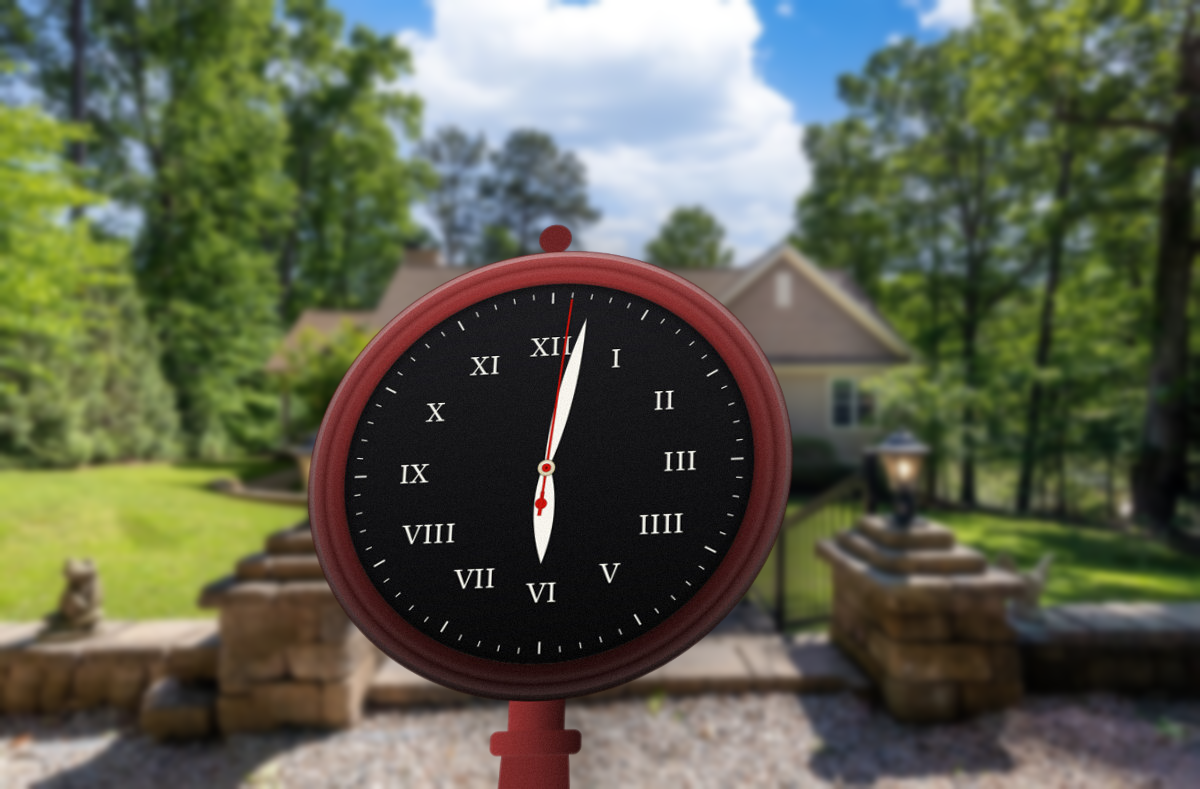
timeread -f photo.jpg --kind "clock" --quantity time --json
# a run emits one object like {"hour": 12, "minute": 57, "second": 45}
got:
{"hour": 6, "minute": 2, "second": 1}
